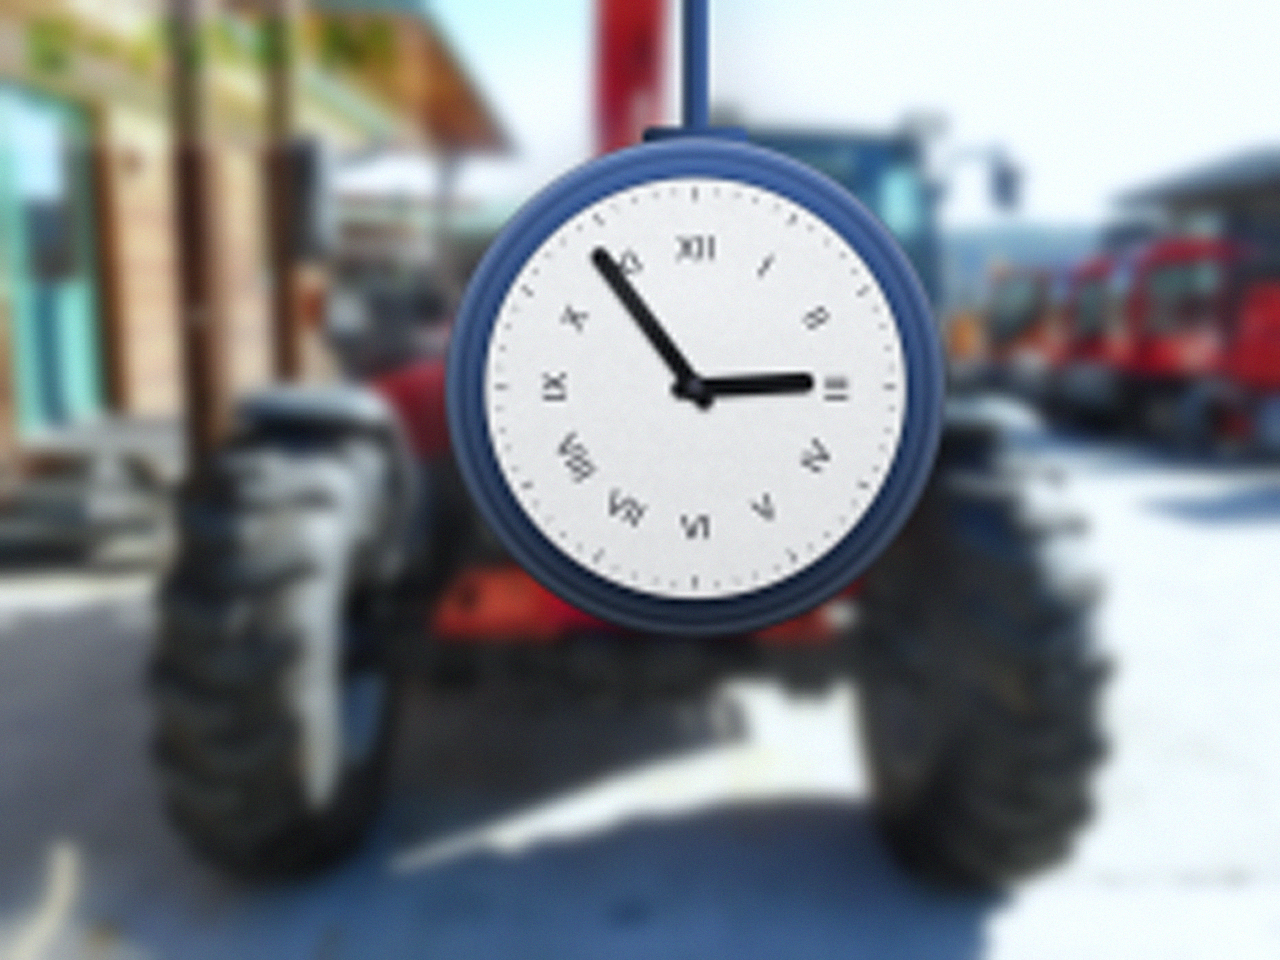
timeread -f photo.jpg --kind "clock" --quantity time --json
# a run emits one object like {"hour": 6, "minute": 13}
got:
{"hour": 2, "minute": 54}
